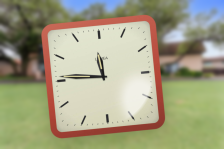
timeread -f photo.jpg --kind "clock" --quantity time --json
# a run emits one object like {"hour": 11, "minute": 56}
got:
{"hour": 11, "minute": 46}
